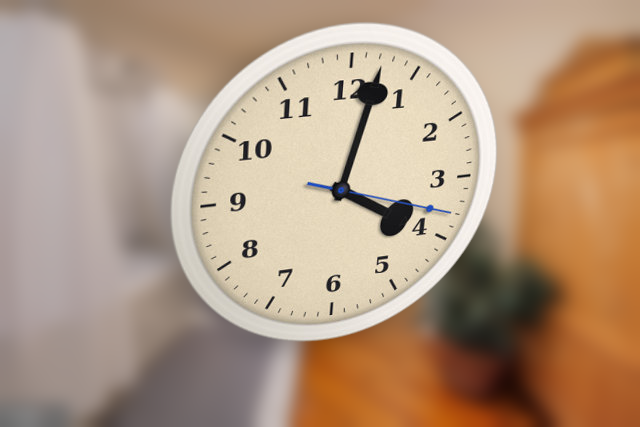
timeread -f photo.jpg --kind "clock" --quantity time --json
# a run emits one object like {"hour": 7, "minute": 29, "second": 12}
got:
{"hour": 4, "minute": 2, "second": 18}
